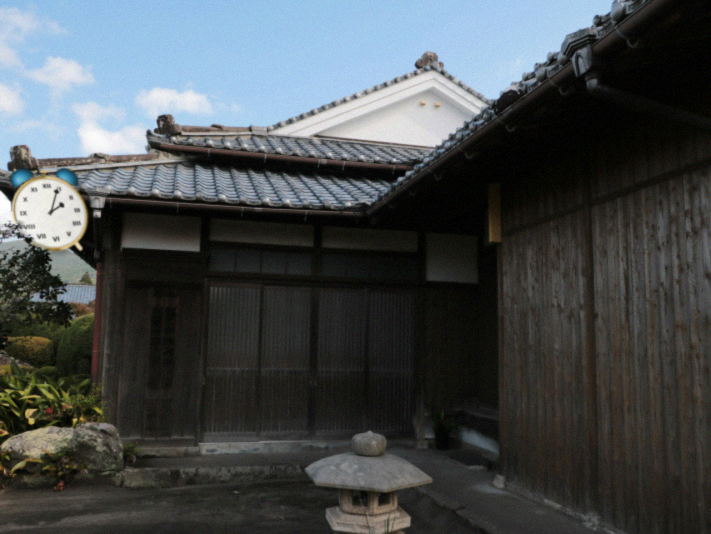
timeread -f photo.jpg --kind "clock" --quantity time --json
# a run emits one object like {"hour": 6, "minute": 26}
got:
{"hour": 2, "minute": 4}
